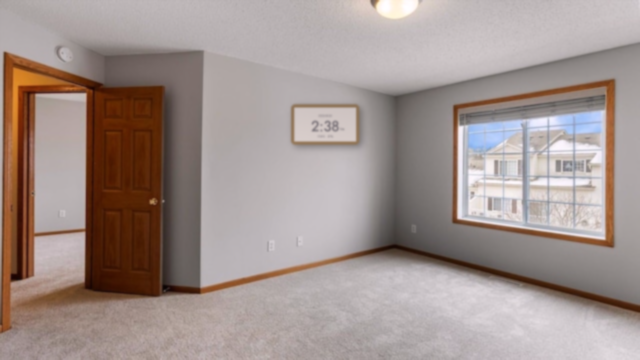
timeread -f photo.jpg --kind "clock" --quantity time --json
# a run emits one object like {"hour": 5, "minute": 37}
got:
{"hour": 2, "minute": 38}
